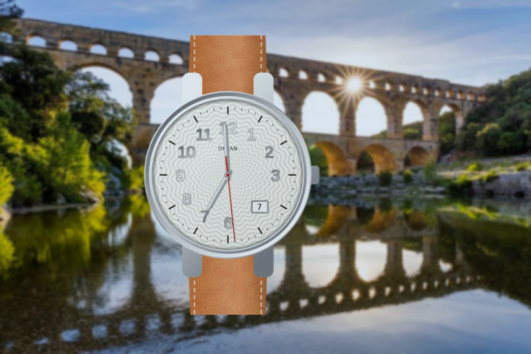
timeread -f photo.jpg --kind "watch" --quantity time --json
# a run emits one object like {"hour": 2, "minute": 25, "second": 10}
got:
{"hour": 6, "minute": 59, "second": 29}
